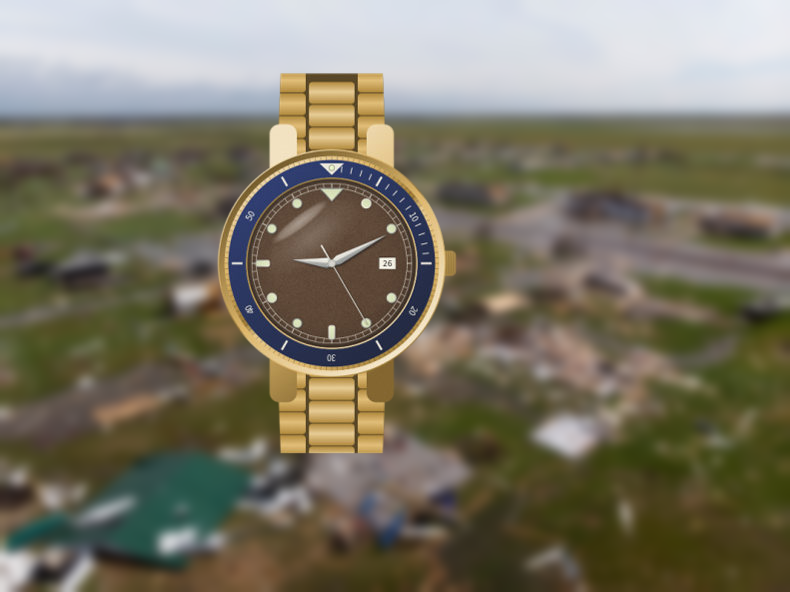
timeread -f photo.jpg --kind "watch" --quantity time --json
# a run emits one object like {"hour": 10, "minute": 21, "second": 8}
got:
{"hour": 9, "minute": 10, "second": 25}
